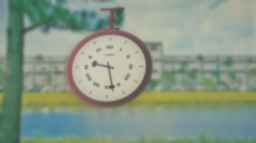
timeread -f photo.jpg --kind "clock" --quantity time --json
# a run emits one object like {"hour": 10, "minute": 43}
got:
{"hour": 9, "minute": 28}
